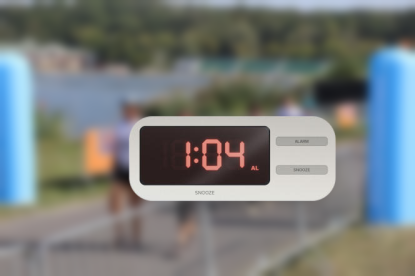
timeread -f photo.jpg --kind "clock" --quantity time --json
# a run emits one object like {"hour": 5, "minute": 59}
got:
{"hour": 1, "minute": 4}
